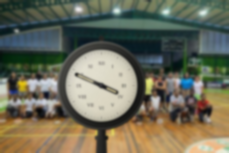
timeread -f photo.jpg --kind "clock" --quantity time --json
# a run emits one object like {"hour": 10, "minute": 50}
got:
{"hour": 3, "minute": 49}
